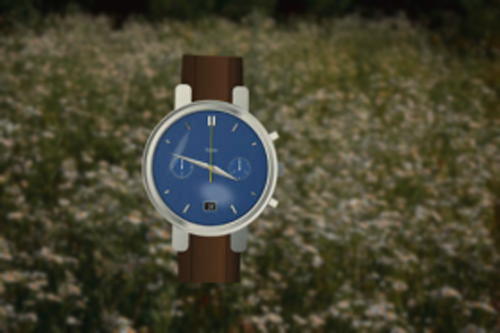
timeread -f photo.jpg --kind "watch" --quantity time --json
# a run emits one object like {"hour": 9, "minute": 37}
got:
{"hour": 3, "minute": 48}
